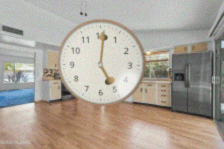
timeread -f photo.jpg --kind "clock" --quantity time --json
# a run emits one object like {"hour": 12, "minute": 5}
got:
{"hour": 5, "minute": 1}
